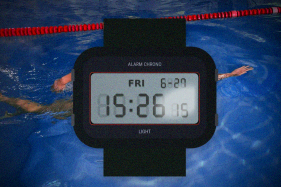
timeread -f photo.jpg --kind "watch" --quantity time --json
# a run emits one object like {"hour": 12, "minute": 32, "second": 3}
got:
{"hour": 15, "minute": 26, "second": 15}
